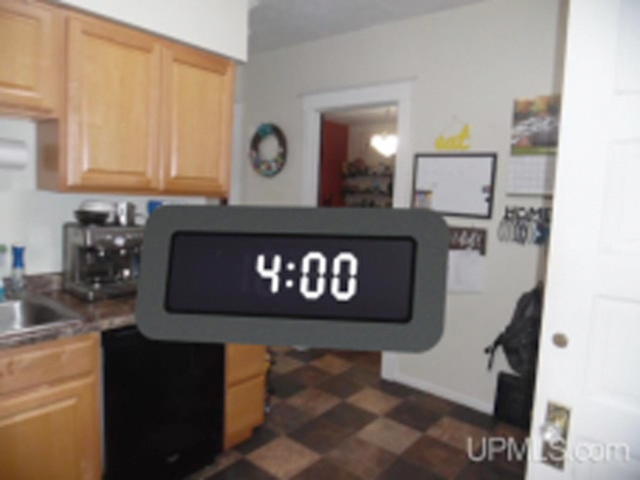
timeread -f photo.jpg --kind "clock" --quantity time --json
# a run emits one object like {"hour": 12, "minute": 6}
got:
{"hour": 4, "minute": 0}
